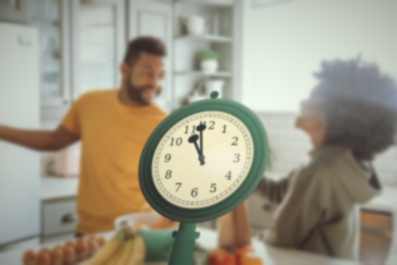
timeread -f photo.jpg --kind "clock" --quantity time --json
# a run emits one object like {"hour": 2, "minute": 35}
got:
{"hour": 10, "minute": 58}
